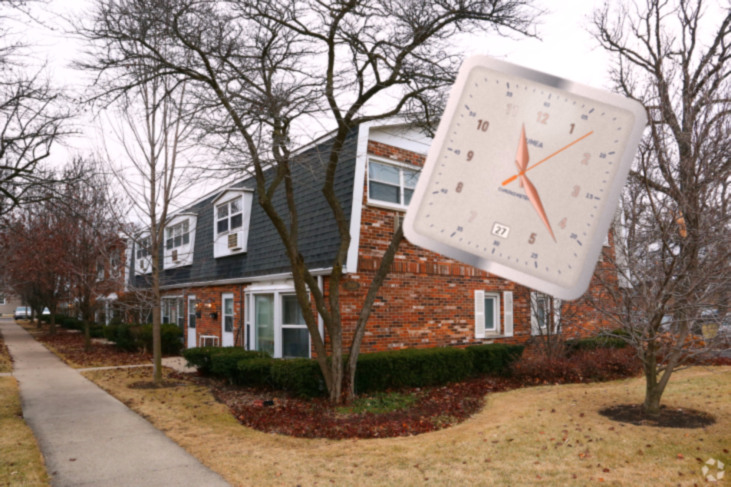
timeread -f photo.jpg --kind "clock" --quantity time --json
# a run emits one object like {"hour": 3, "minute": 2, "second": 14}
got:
{"hour": 11, "minute": 22, "second": 7}
